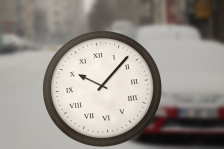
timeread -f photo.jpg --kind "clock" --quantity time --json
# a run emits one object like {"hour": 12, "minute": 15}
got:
{"hour": 10, "minute": 8}
